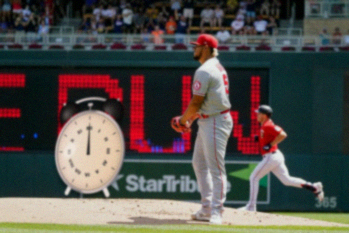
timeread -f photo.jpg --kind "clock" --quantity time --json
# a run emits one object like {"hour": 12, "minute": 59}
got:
{"hour": 12, "minute": 0}
